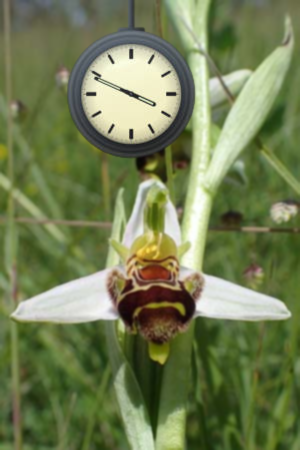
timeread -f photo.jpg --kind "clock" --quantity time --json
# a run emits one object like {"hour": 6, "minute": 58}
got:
{"hour": 3, "minute": 49}
